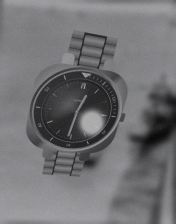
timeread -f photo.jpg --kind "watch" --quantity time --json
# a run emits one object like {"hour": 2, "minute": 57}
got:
{"hour": 12, "minute": 31}
